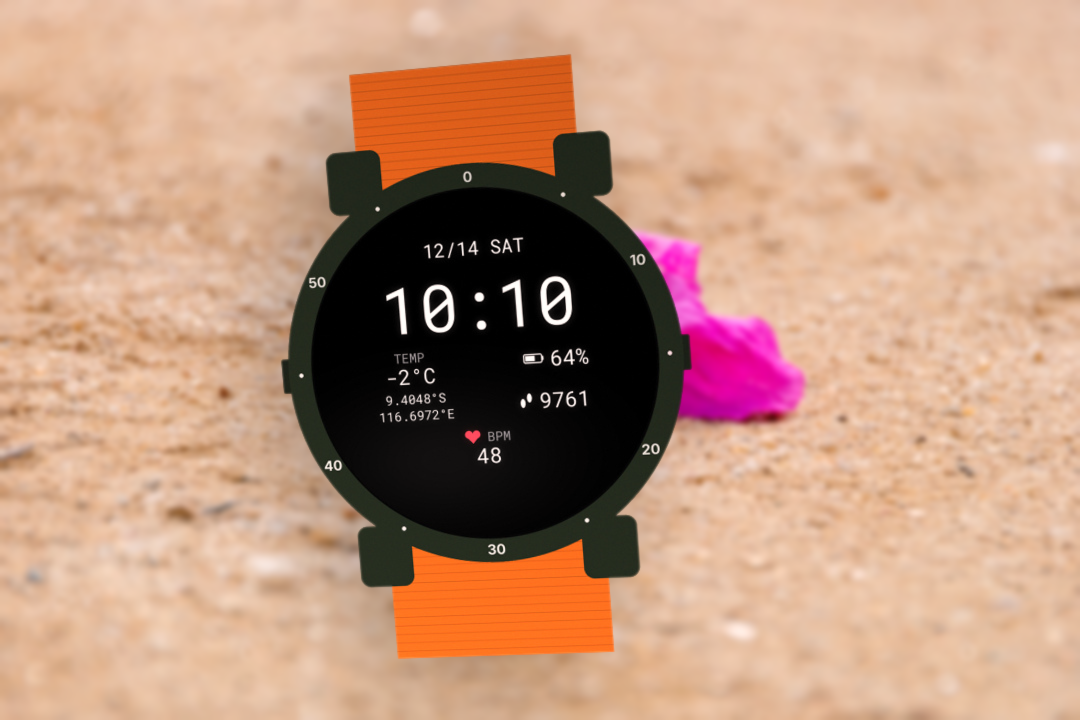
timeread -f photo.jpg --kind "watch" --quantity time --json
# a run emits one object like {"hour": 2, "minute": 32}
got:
{"hour": 10, "minute": 10}
